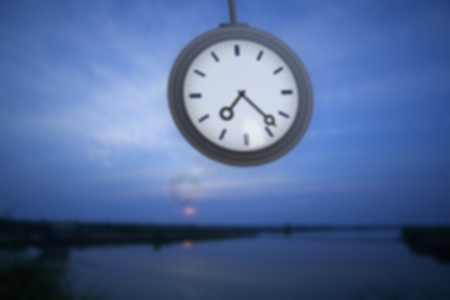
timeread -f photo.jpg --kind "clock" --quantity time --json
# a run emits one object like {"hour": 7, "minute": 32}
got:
{"hour": 7, "minute": 23}
